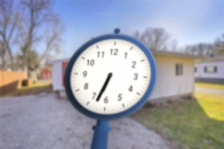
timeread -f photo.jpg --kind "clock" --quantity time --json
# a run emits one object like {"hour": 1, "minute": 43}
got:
{"hour": 6, "minute": 33}
